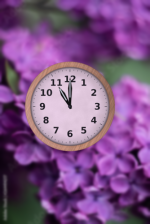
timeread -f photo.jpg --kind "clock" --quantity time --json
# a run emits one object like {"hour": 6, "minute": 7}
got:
{"hour": 11, "minute": 0}
